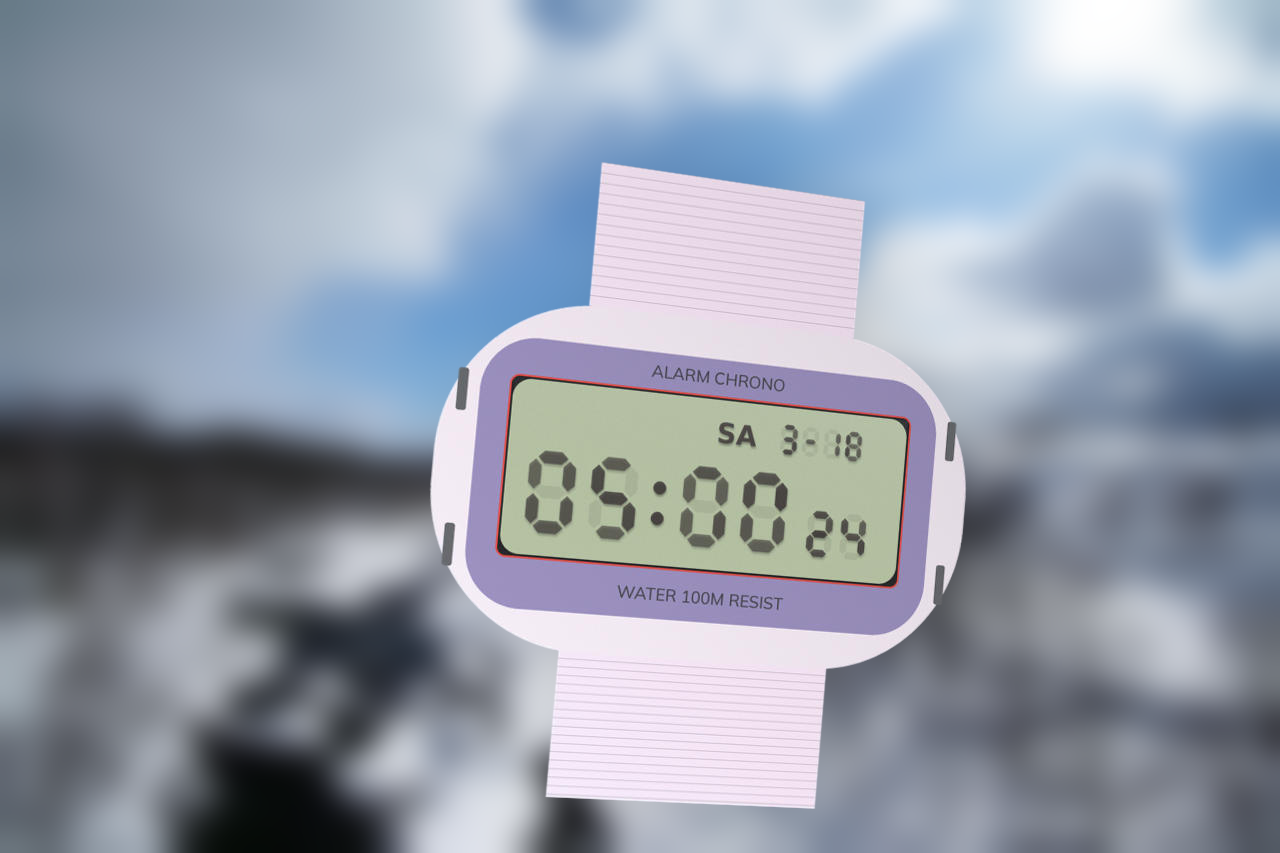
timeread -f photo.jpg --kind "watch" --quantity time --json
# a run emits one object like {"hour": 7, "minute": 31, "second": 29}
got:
{"hour": 5, "minute": 0, "second": 24}
